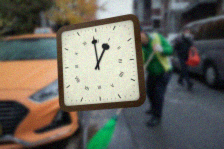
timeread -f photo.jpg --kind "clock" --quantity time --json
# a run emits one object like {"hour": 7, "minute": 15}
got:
{"hour": 12, "minute": 59}
